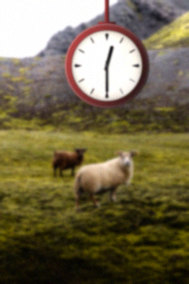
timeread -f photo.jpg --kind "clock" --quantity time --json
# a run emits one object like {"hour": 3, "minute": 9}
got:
{"hour": 12, "minute": 30}
